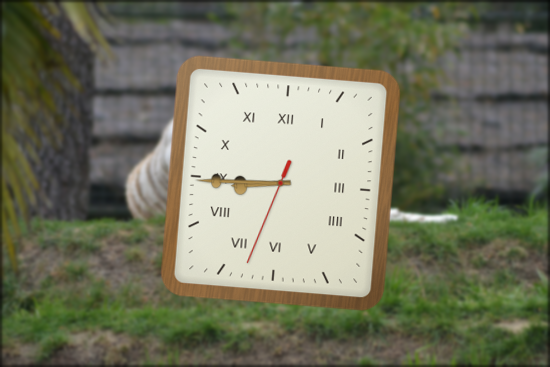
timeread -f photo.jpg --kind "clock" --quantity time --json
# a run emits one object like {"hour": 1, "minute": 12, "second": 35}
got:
{"hour": 8, "minute": 44, "second": 33}
